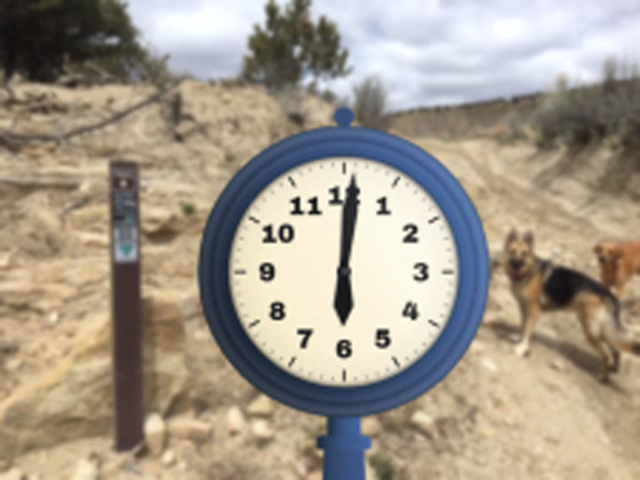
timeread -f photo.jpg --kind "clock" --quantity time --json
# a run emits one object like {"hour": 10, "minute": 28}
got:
{"hour": 6, "minute": 1}
